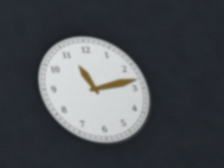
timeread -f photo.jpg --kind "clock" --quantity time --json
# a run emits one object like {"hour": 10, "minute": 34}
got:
{"hour": 11, "minute": 13}
